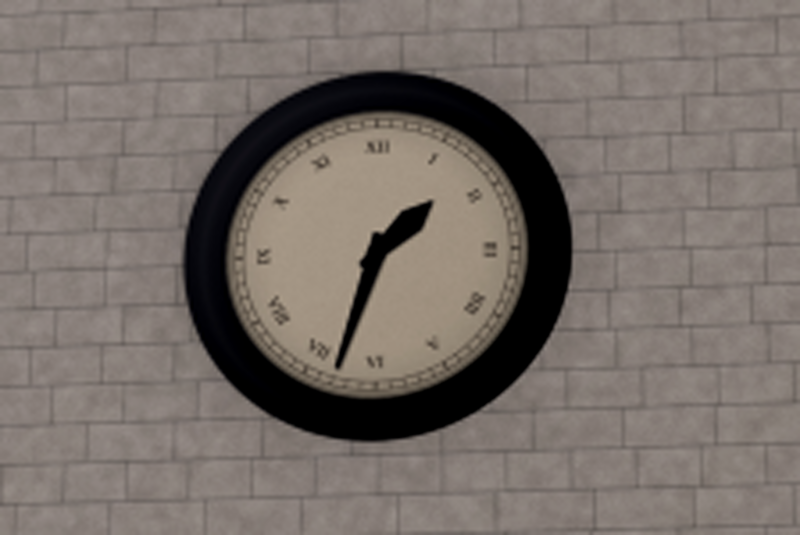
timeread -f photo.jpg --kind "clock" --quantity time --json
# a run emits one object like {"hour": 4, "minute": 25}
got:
{"hour": 1, "minute": 33}
